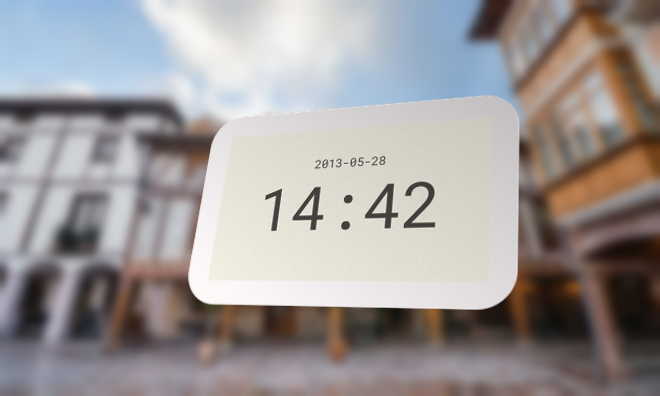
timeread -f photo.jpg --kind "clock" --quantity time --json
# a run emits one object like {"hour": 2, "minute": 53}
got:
{"hour": 14, "minute": 42}
